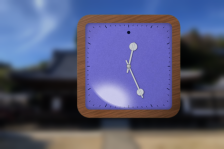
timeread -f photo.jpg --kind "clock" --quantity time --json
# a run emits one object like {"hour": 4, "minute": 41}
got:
{"hour": 12, "minute": 26}
